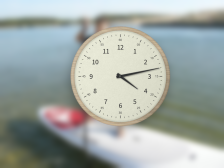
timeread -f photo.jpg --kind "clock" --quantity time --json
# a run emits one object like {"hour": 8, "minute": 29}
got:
{"hour": 4, "minute": 13}
